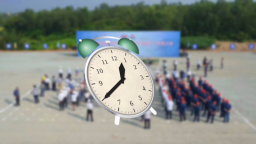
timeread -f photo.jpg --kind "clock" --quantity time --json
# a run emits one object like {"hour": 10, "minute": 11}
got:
{"hour": 12, "minute": 40}
